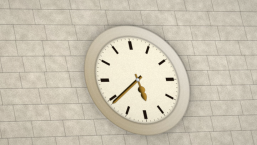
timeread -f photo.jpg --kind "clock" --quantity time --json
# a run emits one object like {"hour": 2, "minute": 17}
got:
{"hour": 5, "minute": 39}
